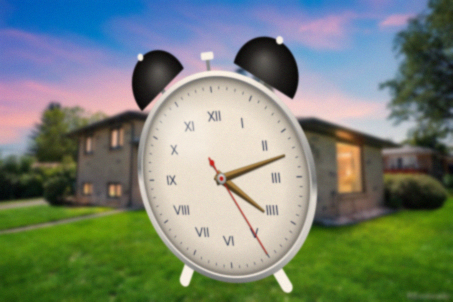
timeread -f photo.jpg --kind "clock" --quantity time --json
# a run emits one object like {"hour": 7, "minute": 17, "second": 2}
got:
{"hour": 4, "minute": 12, "second": 25}
